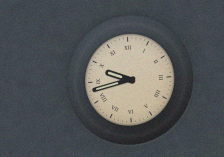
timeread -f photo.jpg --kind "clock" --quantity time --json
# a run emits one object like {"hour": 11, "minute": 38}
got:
{"hour": 9, "minute": 43}
